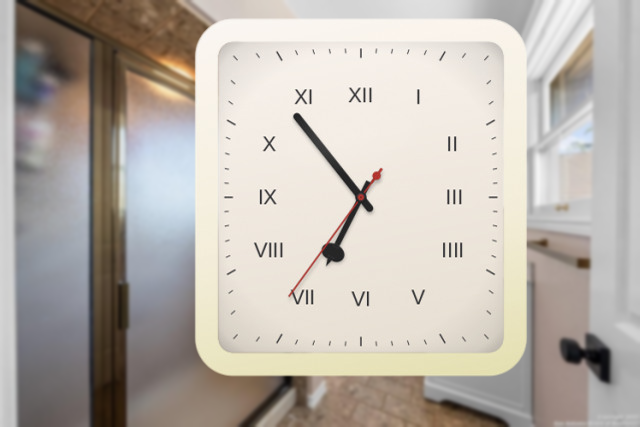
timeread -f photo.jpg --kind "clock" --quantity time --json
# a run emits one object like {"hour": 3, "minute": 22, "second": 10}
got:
{"hour": 6, "minute": 53, "second": 36}
